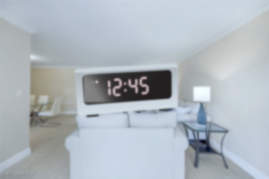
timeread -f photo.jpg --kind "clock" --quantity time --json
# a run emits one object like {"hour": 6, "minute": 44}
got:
{"hour": 12, "minute": 45}
